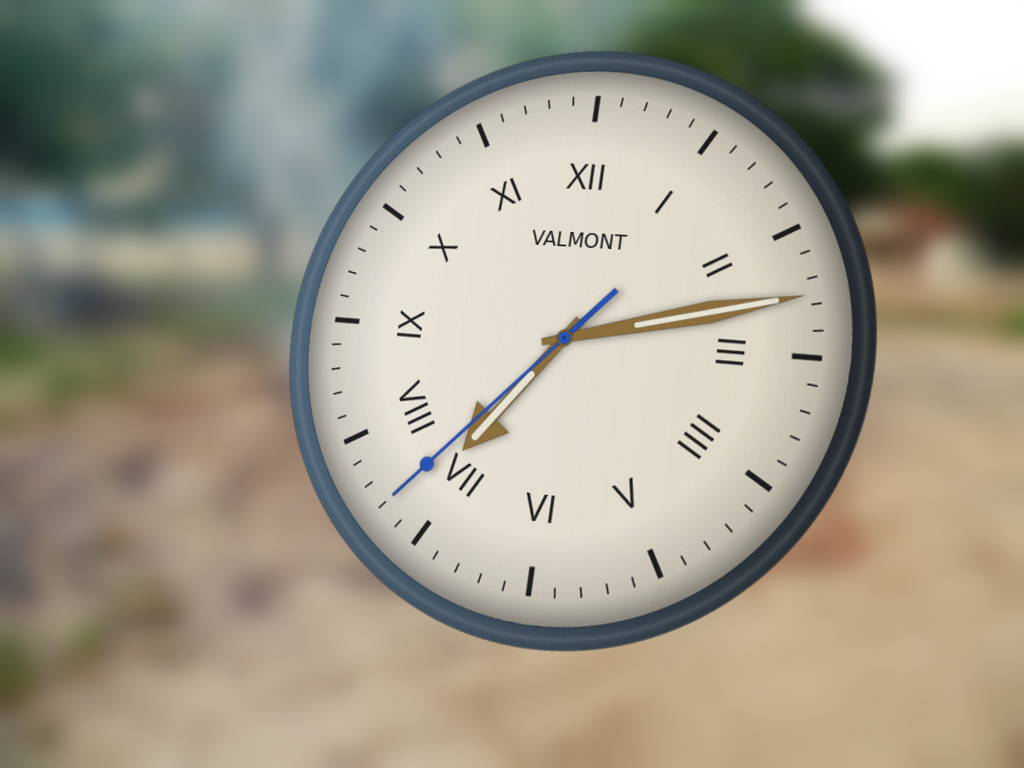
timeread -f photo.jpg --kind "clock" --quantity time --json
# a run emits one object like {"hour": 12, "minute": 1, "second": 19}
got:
{"hour": 7, "minute": 12, "second": 37}
